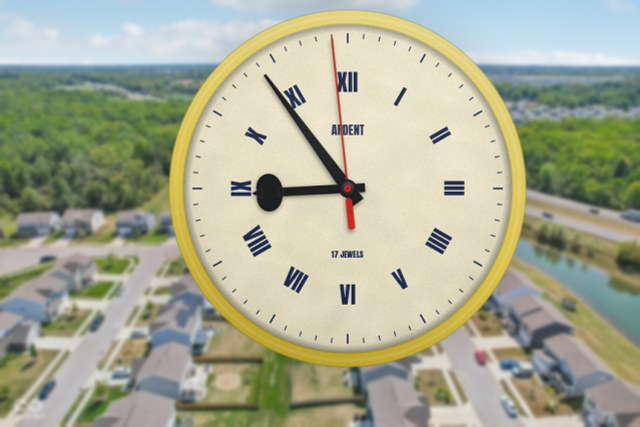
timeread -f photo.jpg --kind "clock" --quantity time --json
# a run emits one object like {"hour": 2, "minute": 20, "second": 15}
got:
{"hour": 8, "minute": 53, "second": 59}
